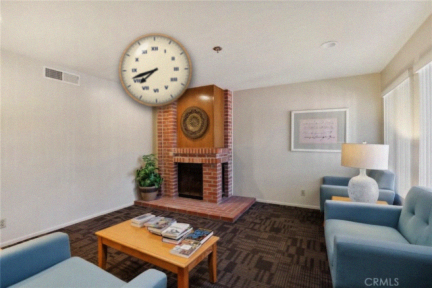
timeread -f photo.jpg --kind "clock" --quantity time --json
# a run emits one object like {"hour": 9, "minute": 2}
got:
{"hour": 7, "minute": 42}
